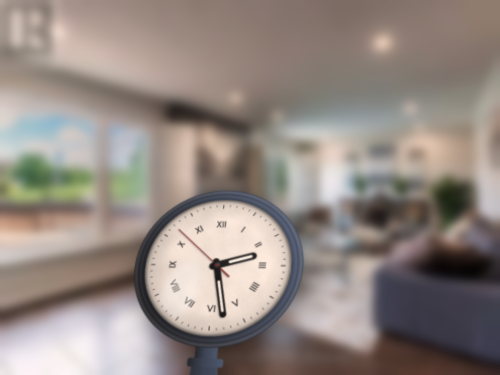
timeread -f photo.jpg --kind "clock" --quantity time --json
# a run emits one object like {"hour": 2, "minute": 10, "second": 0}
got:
{"hour": 2, "minute": 27, "second": 52}
